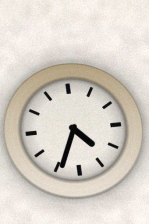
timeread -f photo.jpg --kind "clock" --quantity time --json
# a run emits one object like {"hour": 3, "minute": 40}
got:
{"hour": 4, "minute": 34}
